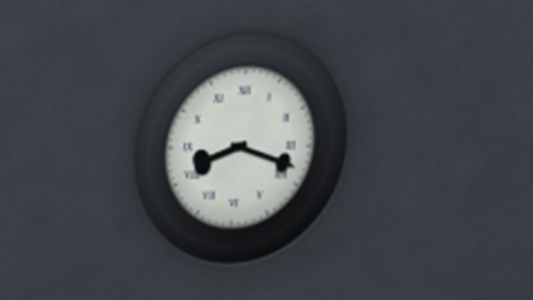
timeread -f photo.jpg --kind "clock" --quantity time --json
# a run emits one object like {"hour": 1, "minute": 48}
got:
{"hour": 8, "minute": 18}
